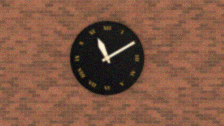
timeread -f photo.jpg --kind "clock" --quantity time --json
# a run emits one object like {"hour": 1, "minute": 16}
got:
{"hour": 11, "minute": 10}
